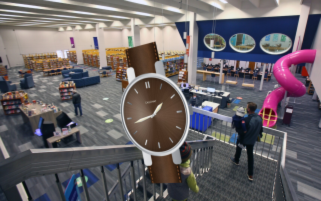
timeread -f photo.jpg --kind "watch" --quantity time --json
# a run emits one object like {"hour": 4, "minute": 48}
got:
{"hour": 1, "minute": 43}
